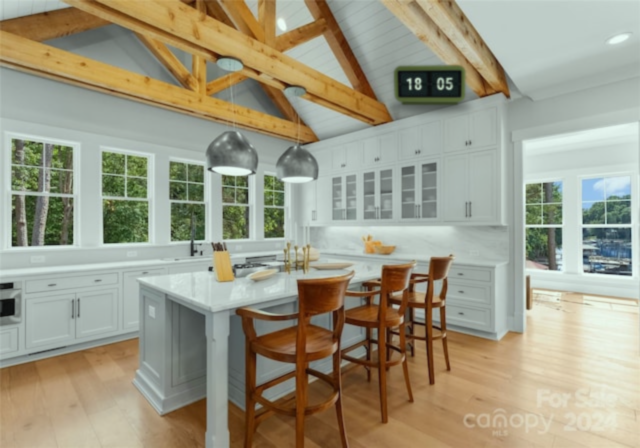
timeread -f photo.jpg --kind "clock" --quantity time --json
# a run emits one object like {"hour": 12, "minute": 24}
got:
{"hour": 18, "minute": 5}
